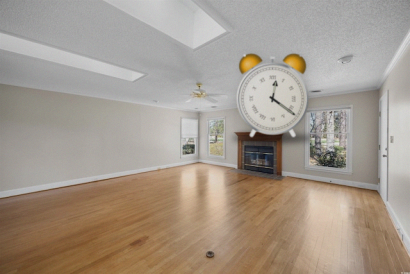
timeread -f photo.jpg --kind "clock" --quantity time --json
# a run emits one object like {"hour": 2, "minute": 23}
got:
{"hour": 12, "minute": 21}
